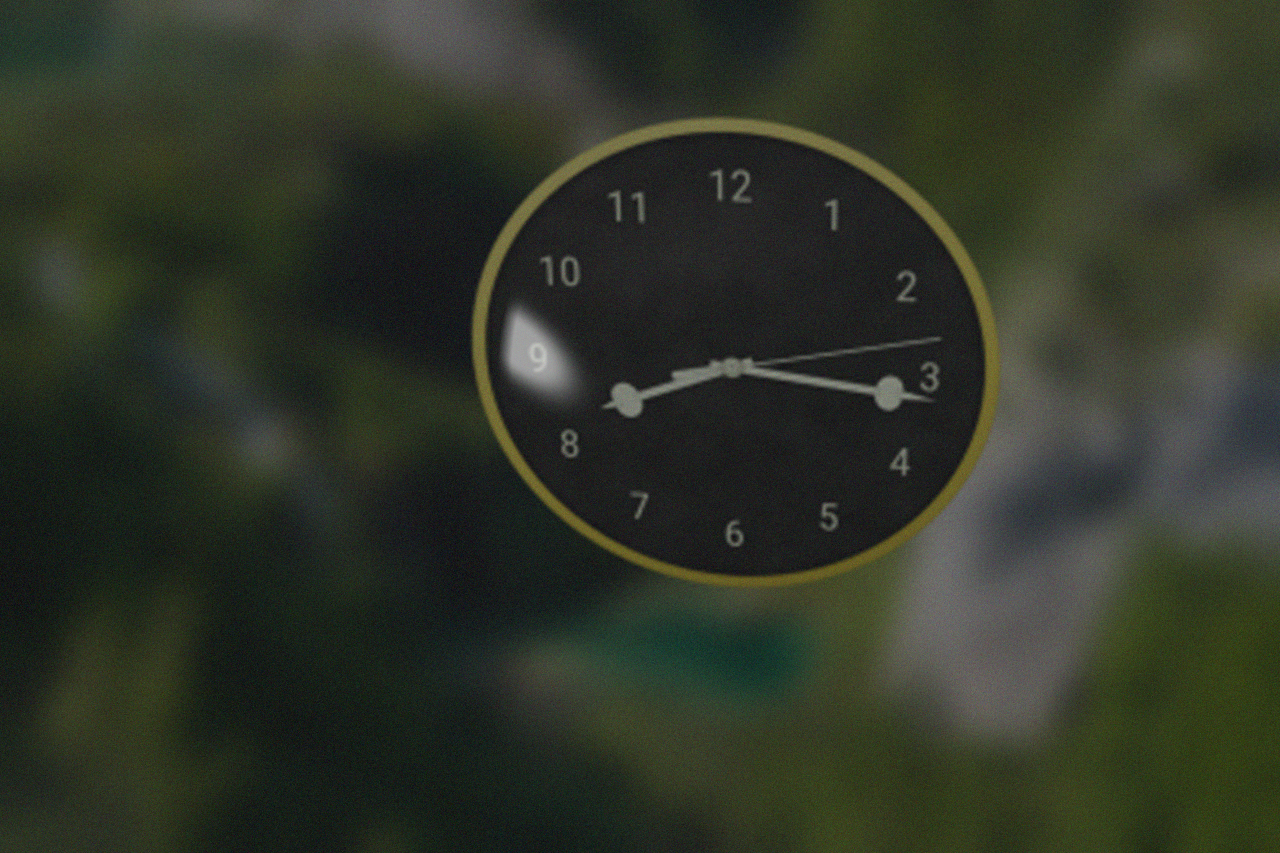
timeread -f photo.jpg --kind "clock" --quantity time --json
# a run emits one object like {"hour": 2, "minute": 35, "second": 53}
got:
{"hour": 8, "minute": 16, "second": 13}
